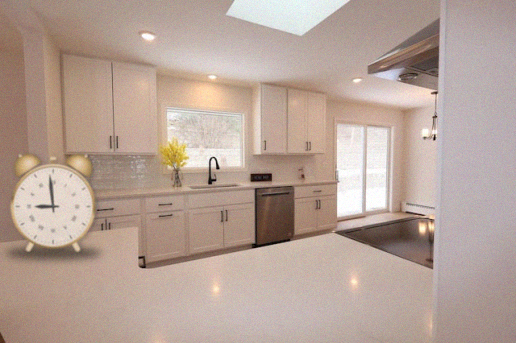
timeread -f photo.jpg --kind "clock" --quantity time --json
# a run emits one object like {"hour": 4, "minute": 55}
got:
{"hour": 8, "minute": 59}
